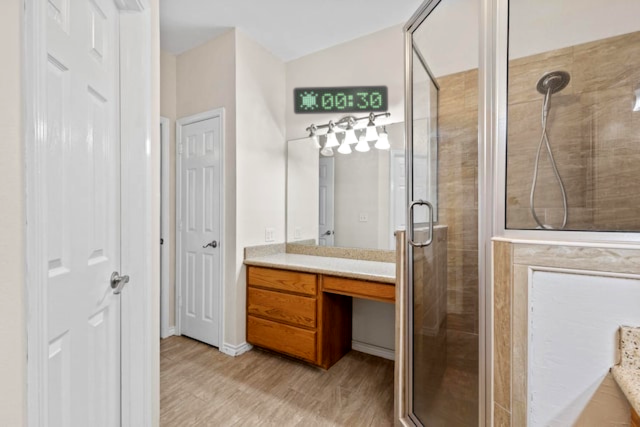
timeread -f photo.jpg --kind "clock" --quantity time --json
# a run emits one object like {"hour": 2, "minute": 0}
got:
{"hour": 0, "minute": 30}
